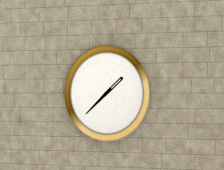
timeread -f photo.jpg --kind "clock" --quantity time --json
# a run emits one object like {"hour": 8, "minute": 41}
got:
{"hour": 1, "minute": 38}
